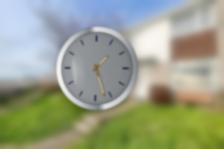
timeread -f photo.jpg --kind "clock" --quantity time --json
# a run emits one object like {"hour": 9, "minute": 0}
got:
{"hour": 1, "minute": 27}
